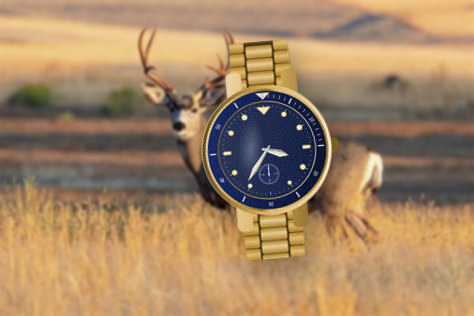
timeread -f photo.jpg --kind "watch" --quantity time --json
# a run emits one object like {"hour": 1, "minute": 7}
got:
{"hour": 3, "minute": 36}
